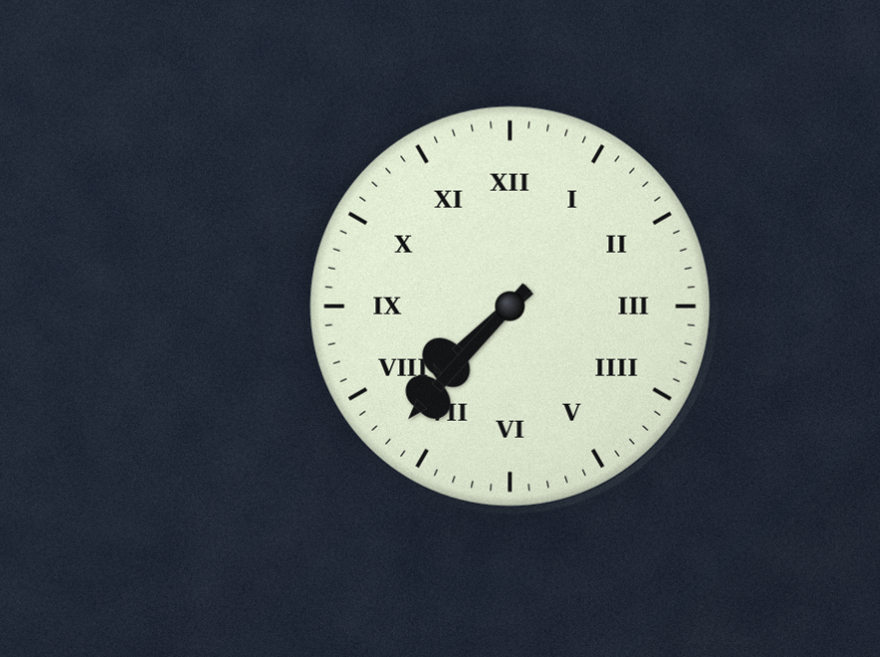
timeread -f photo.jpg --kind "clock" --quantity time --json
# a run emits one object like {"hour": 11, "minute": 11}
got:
{"hour": 7, "minute": 37}
